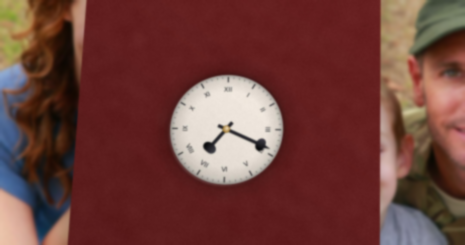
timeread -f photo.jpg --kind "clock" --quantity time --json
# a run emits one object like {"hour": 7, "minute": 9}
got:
{"hour": 7, "minute": 19}
